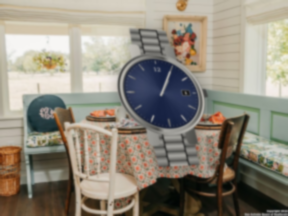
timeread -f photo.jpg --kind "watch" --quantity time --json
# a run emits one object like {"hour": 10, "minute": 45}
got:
{"hour": 1, "minute": 5}
